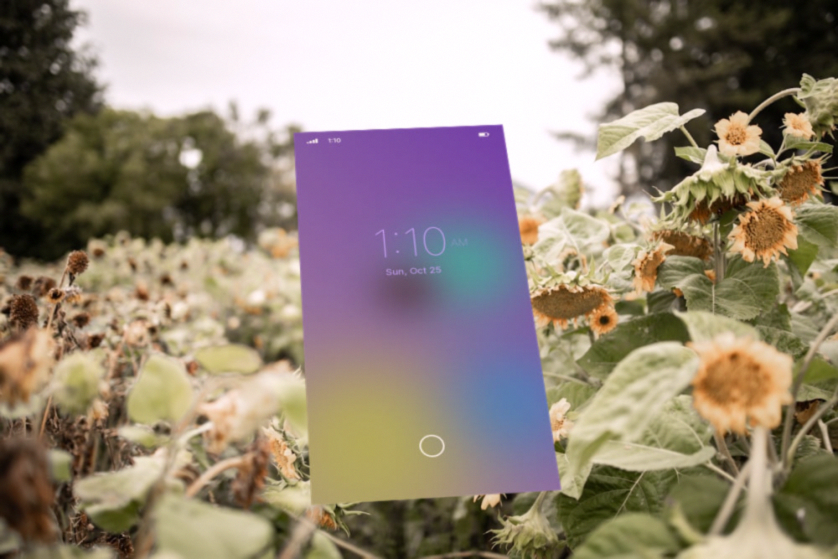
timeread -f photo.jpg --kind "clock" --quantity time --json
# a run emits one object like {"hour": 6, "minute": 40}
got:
{"hour": 1, "minute": 10}
